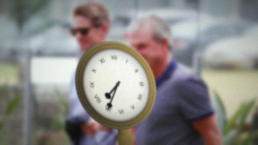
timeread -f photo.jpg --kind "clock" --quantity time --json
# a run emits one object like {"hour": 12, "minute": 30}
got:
{"hour": 7, "minute": 35}
